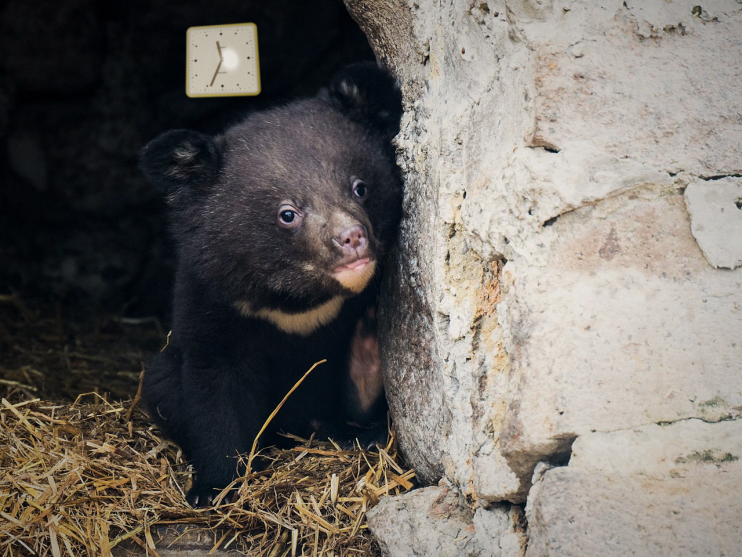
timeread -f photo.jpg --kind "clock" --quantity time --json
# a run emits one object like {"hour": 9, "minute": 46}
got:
{"hour": 11, "minute": 34}
